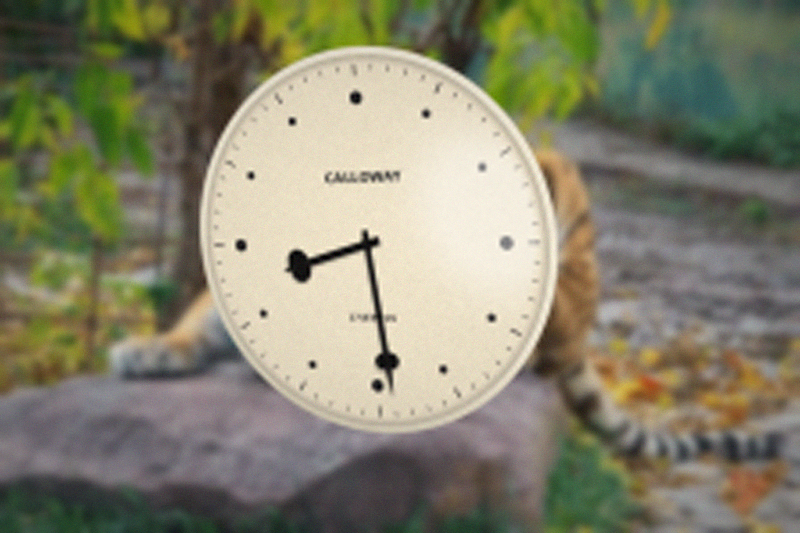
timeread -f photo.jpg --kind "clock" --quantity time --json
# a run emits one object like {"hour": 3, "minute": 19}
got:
{"hour": 8, "minute": 29}
